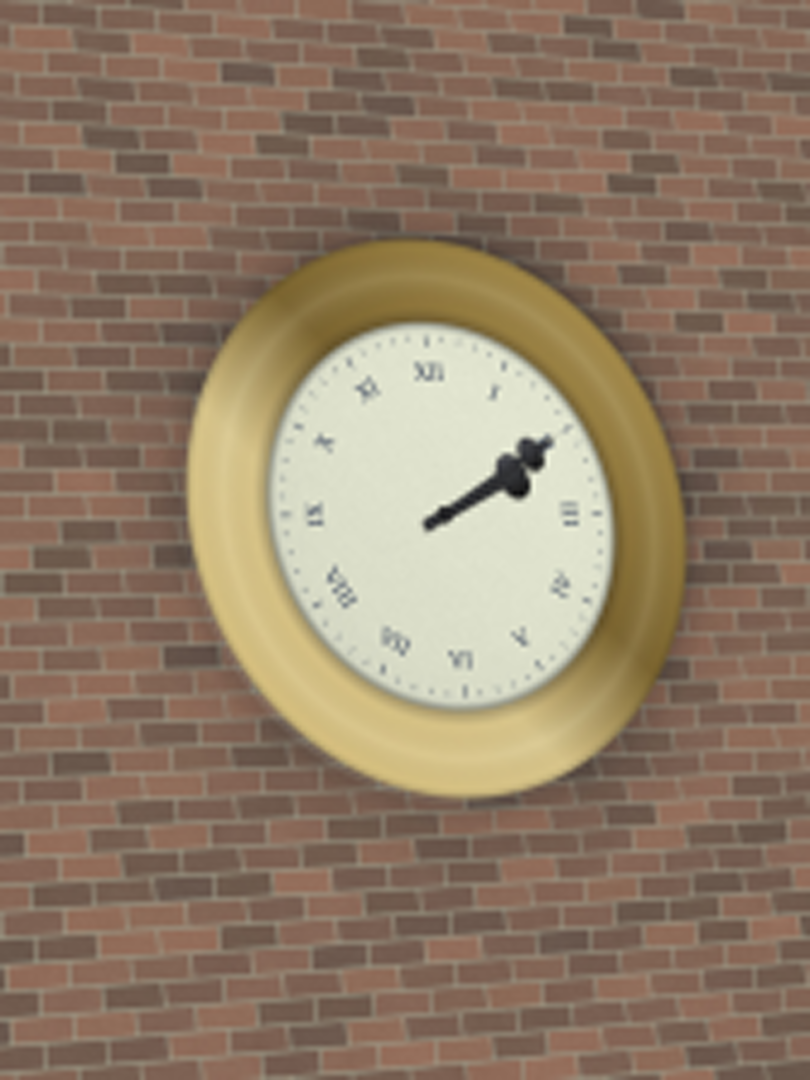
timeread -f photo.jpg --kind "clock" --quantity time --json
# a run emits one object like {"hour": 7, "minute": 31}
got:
{"hour": 2, "minute": 10}
